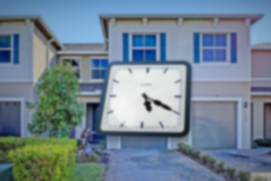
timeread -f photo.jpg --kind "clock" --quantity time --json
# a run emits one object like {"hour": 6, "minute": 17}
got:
{"hour": 5, "minute": 20}
